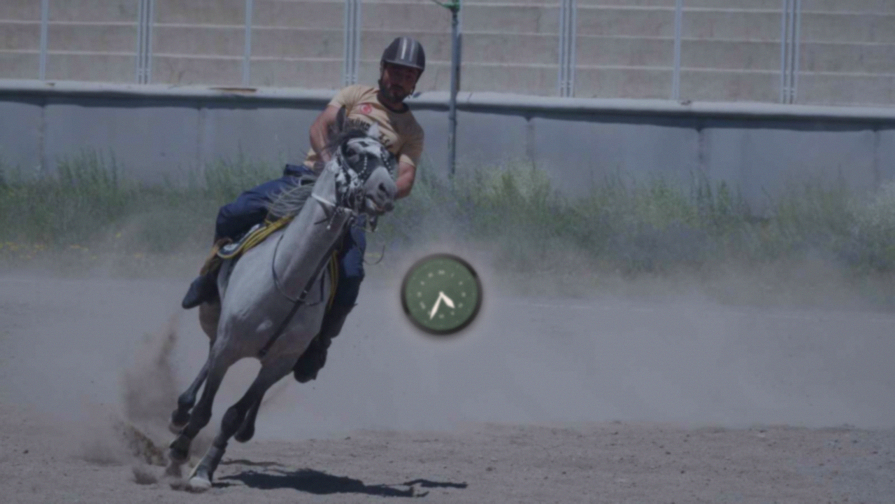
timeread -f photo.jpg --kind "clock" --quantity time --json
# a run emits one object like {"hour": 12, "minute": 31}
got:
{"hour": 4, "minute": 34}
